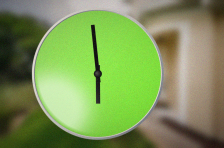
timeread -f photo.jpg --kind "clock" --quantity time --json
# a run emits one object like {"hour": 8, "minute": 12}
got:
{"hour": 5, "minute": 59}
